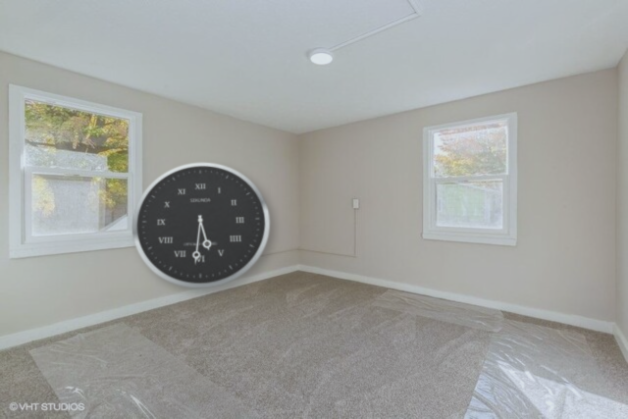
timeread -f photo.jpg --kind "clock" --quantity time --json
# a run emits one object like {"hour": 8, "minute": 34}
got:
{"hour": 5, "minute": 31}
